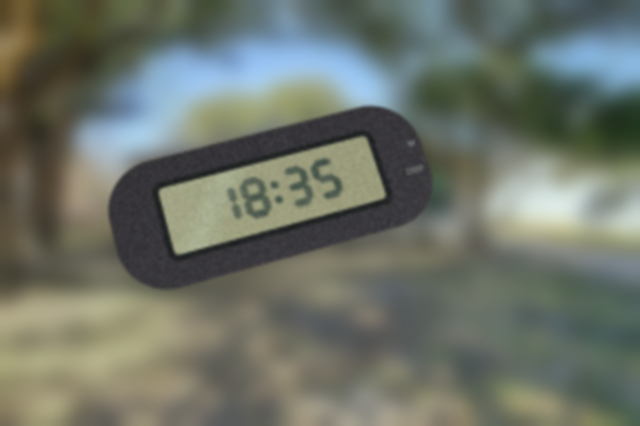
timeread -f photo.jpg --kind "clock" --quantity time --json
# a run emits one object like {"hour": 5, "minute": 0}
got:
{"hour": 18, "minute": 35}
